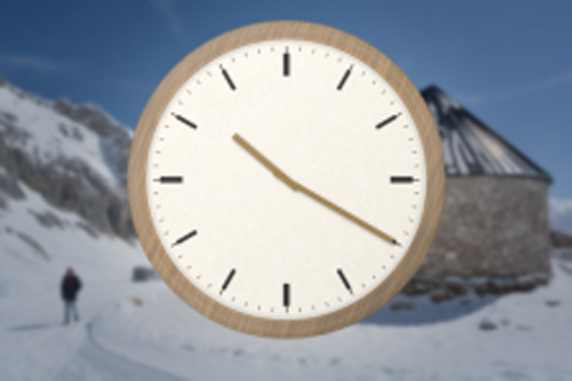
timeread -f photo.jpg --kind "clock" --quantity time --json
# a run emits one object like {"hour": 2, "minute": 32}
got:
{"hour": 10, "minute": 20}
